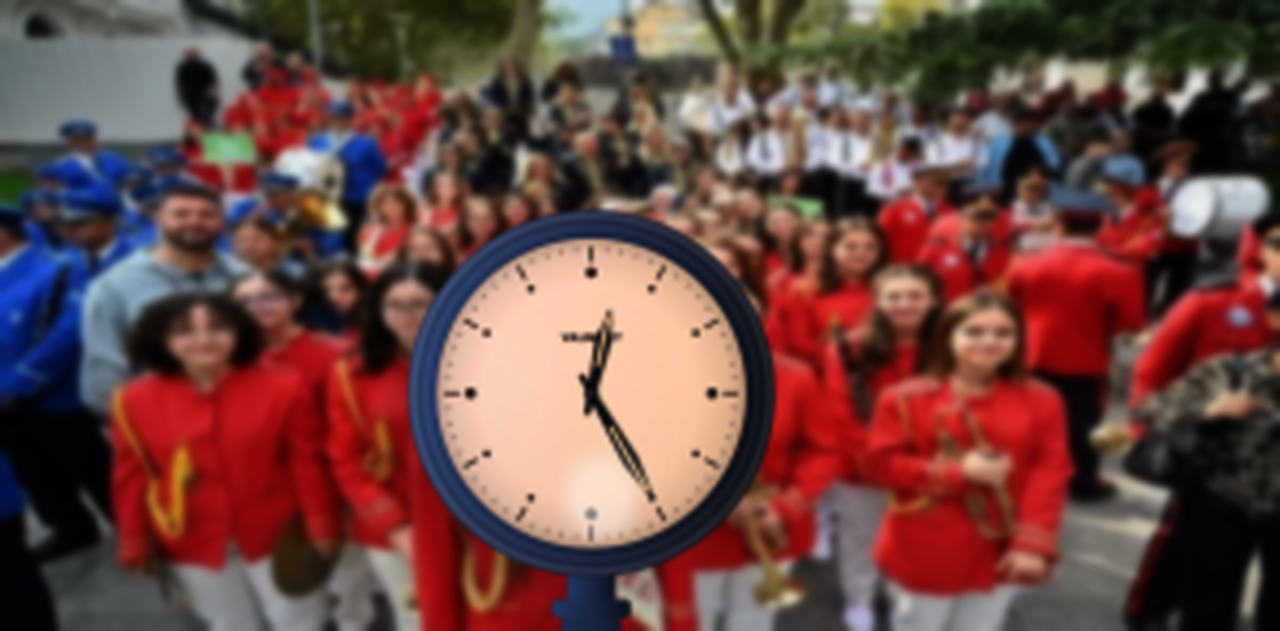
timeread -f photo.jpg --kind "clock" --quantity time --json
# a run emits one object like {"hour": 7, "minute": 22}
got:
{"hour": 12, "minute": 25}
